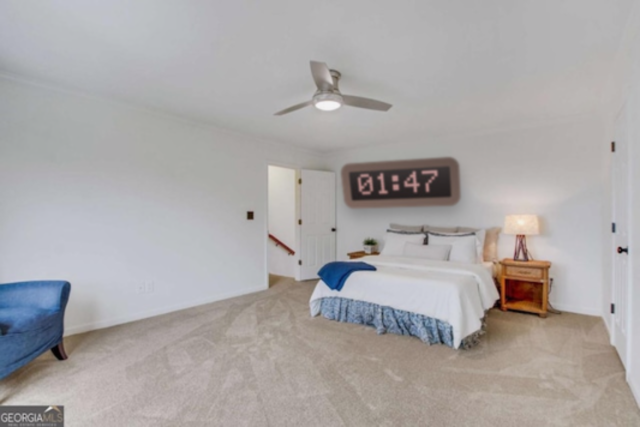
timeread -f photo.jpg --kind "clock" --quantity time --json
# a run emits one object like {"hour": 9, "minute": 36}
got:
{"hour": 1, "minute": 47}
